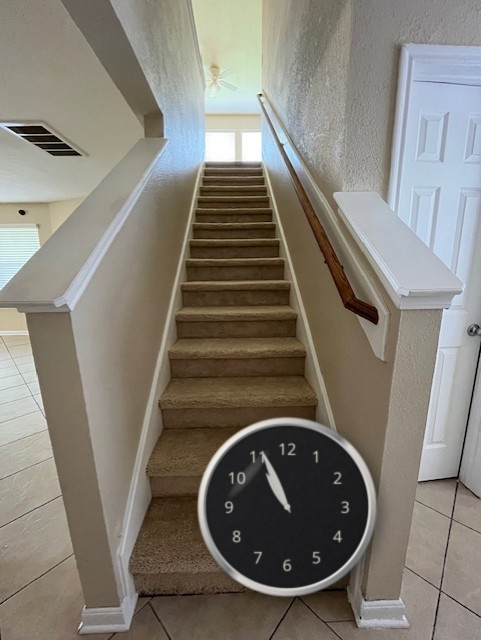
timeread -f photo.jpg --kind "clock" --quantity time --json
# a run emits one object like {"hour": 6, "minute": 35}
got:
{"hour": 10, "minute": 56}
